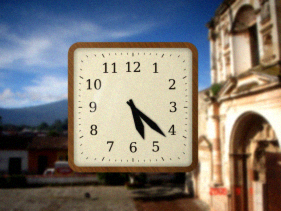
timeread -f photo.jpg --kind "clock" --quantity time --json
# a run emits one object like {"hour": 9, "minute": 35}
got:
{"hour": 5, "minute": 22}
